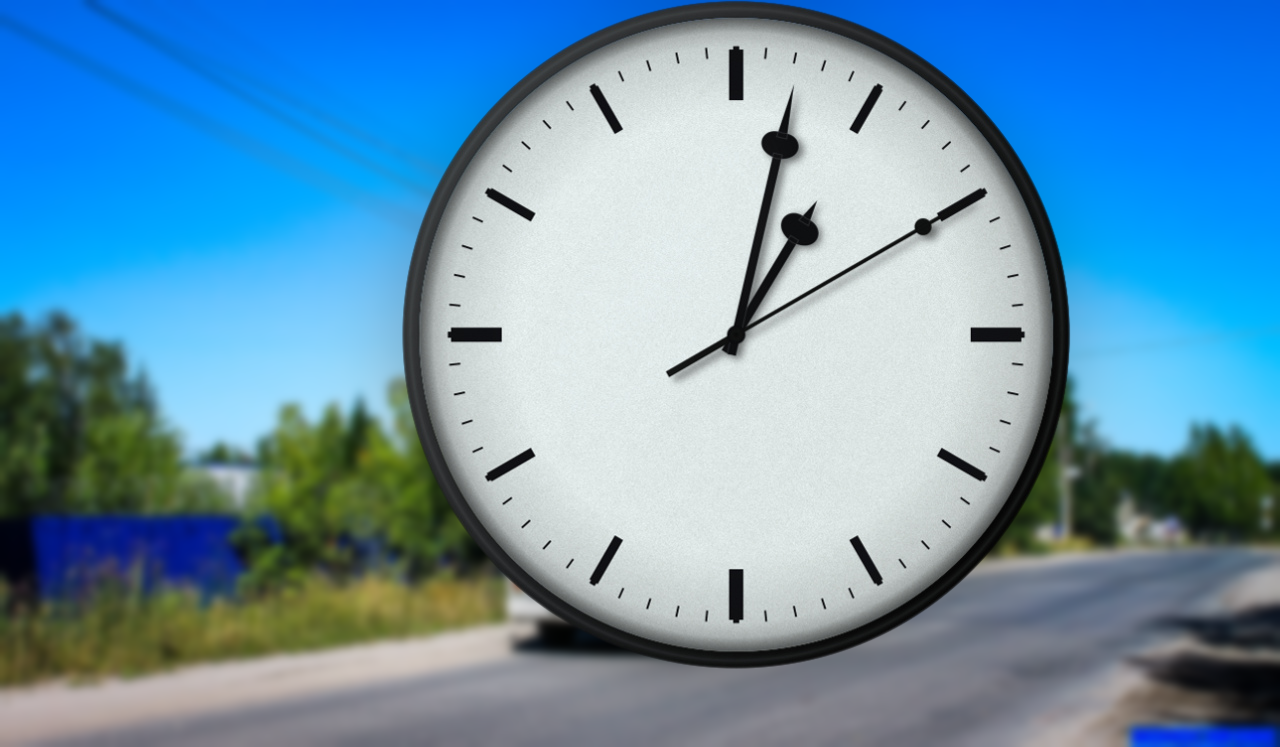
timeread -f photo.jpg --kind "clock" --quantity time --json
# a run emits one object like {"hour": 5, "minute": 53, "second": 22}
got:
{"hour": 1, "minute": 2, "second": 10}
